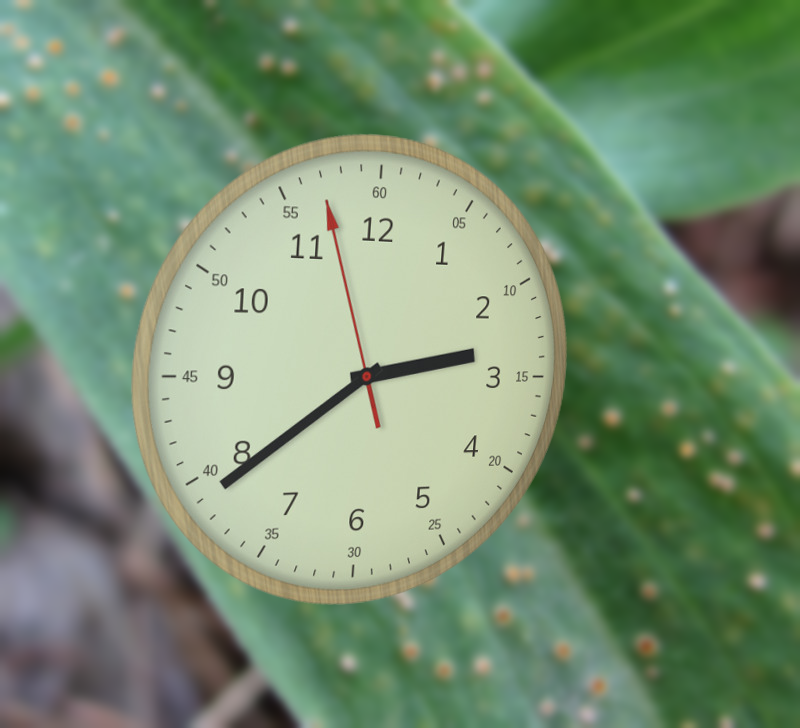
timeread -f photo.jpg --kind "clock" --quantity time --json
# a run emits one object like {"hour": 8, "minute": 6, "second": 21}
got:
{"hour": 2, "minute": 38, "second": 57}
